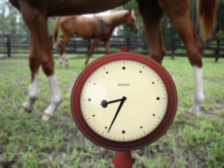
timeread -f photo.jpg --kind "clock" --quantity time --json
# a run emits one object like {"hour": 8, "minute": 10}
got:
{"hour": 8, "minute": 34}
